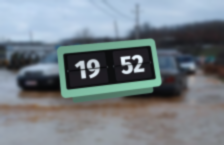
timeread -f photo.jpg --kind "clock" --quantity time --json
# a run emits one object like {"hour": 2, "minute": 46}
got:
{"hour": 19, "minute": 52}
